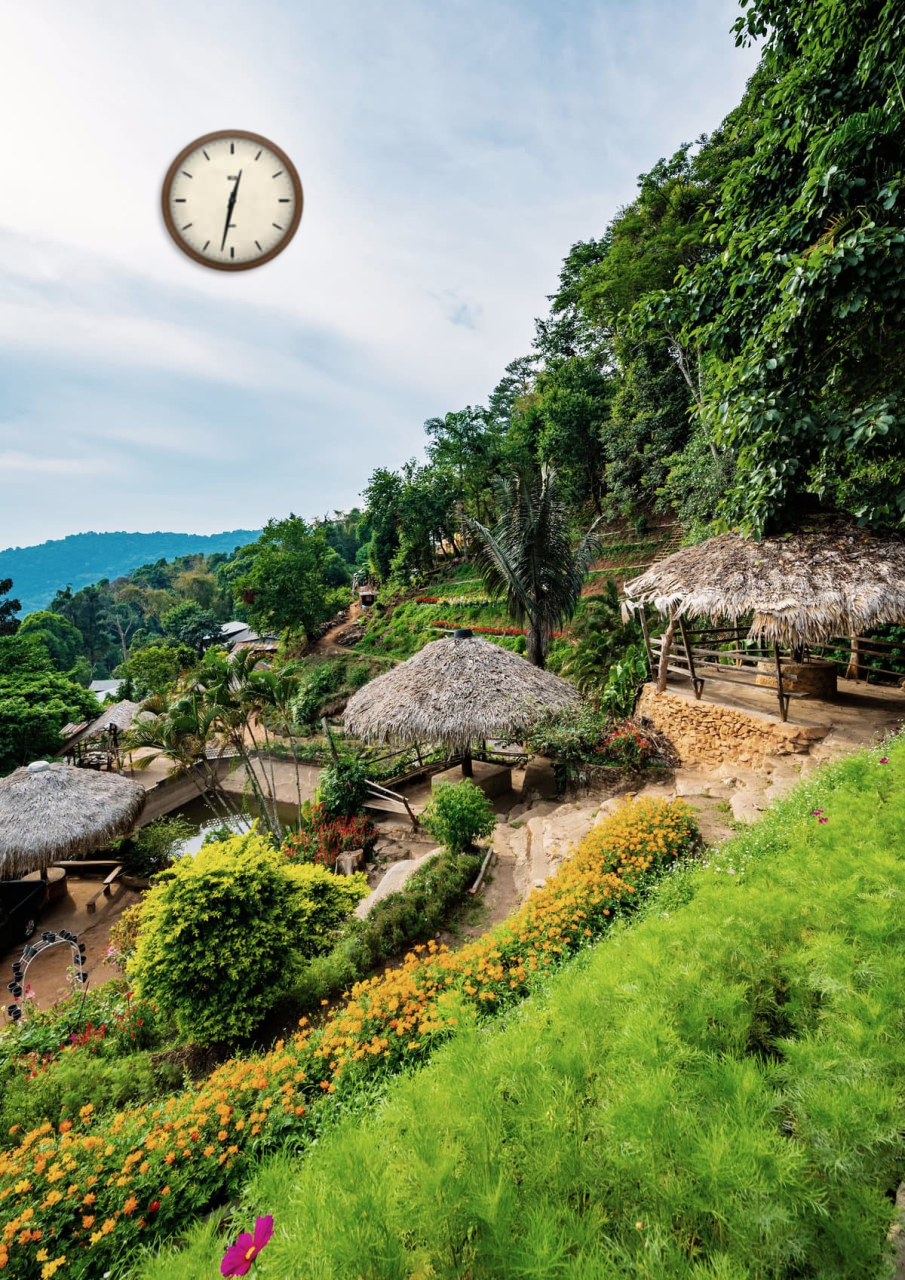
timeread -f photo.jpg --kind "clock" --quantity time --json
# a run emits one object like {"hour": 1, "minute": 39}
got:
{"hour": 12, "minute": 32}
